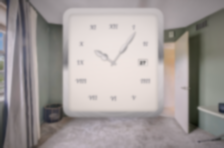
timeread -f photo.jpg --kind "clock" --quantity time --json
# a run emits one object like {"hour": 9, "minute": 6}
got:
{"hour": 10, "minute": 6}
